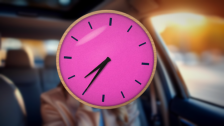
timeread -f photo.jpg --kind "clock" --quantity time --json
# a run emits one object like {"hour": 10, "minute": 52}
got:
{"hour": 7, "minute": 35}
